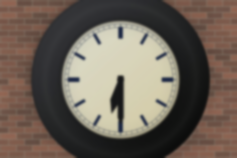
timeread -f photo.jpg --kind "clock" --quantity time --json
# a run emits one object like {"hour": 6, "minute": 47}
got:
{"hour": 6, "minute": 30}
